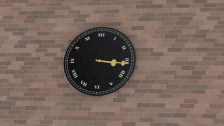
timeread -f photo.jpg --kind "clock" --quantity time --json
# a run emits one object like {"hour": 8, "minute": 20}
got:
{"hour": 3, "minute": 16}
